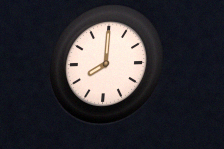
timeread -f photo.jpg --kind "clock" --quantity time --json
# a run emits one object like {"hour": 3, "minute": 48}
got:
{"hour": 8, "minute": 0}
